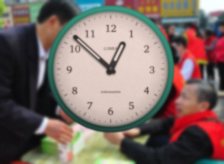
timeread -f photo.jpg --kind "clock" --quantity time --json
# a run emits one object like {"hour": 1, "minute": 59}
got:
{"hour": 12, "minute": 52}
